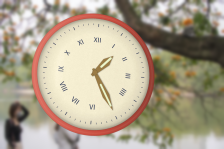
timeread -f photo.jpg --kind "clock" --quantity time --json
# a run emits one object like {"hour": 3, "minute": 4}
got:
{"hour": 1, "minute": 25}
